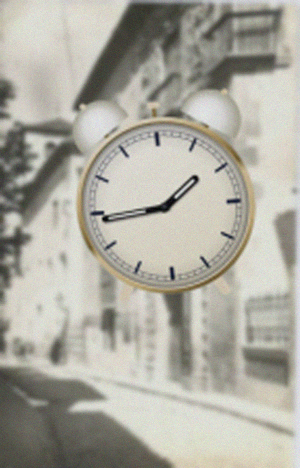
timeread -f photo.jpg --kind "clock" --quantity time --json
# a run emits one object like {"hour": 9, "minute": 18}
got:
{"hour": 1, "minute": 44}
